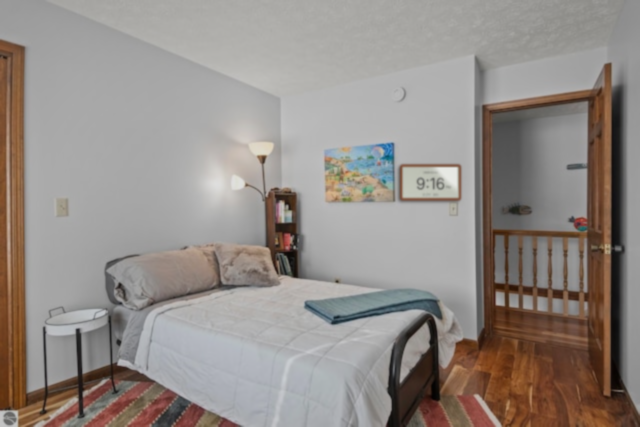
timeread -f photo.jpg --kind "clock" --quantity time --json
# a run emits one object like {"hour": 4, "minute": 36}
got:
{"hour": 9, "minute": 16}
